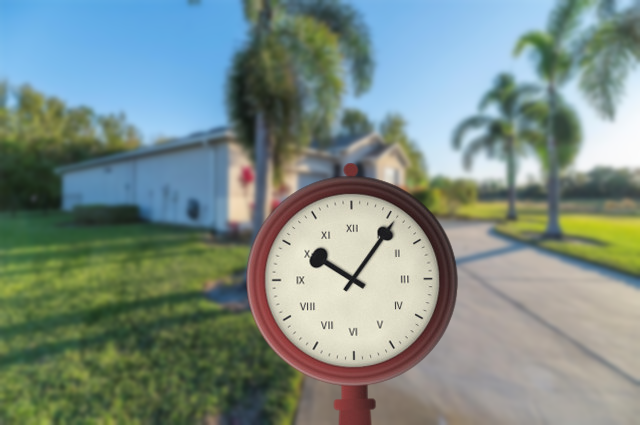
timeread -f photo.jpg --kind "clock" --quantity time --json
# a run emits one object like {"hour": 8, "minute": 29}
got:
{"hour": 10, "minute": 6}
